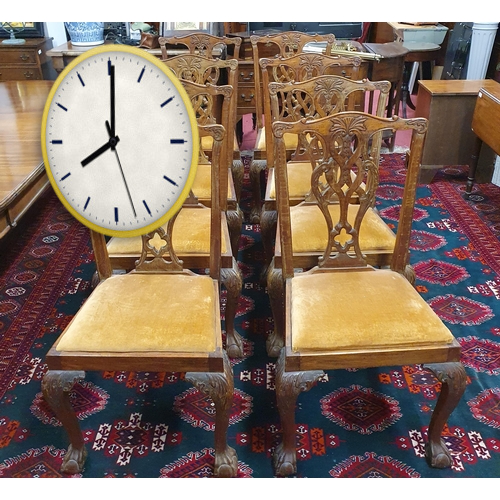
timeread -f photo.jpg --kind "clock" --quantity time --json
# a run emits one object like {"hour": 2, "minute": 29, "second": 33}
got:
{"hour": 8, "minute": 0, "second": 27}
